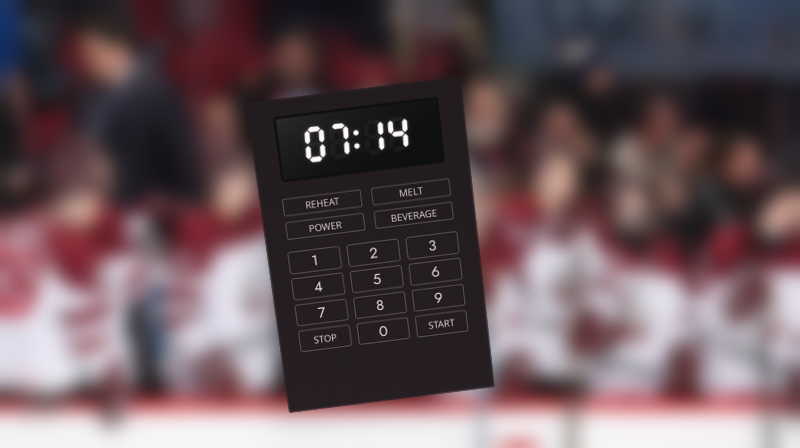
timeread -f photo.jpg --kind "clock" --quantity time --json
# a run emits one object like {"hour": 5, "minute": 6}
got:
{"hour": 7, "minute": 14}
